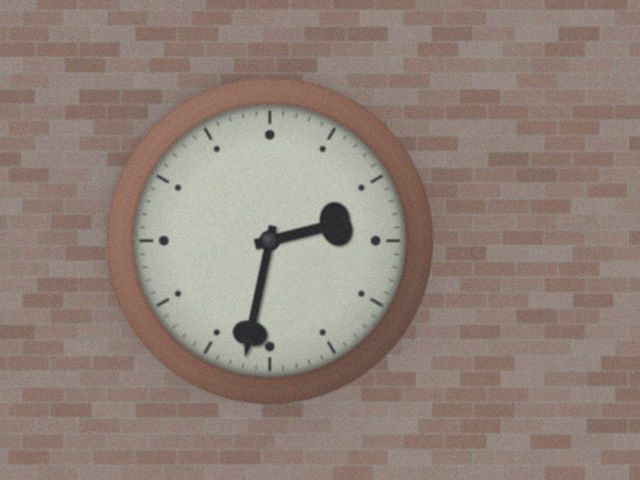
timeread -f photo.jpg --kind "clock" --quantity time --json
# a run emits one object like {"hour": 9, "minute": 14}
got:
{"hour": 2, "minute": 32}
